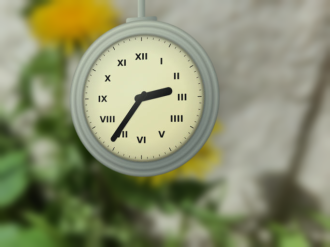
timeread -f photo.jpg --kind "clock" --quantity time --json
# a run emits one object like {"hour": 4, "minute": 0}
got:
{"hour": 2, "minute": 36}
